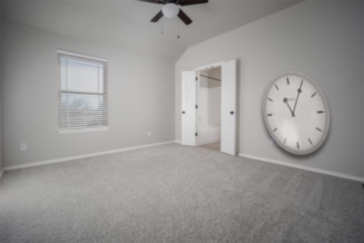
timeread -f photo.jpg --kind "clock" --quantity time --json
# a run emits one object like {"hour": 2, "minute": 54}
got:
{"hour": 11, "minute": 5}
